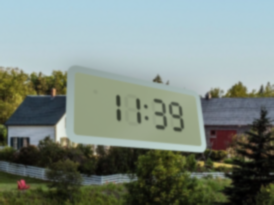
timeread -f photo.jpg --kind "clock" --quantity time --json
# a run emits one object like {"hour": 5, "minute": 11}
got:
{"hour": 11, "minute": 39}
